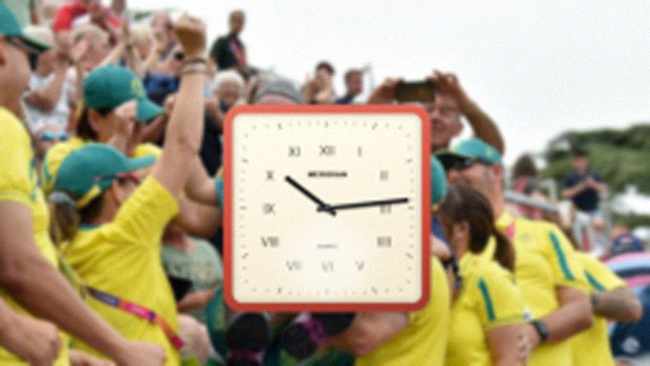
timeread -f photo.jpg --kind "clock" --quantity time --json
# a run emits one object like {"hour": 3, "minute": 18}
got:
{"hour": 10, "minute": 14}
